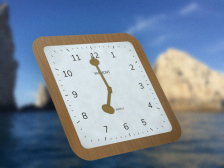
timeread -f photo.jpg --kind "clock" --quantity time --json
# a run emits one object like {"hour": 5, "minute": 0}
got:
{"hour": 6, "minute": 59}
